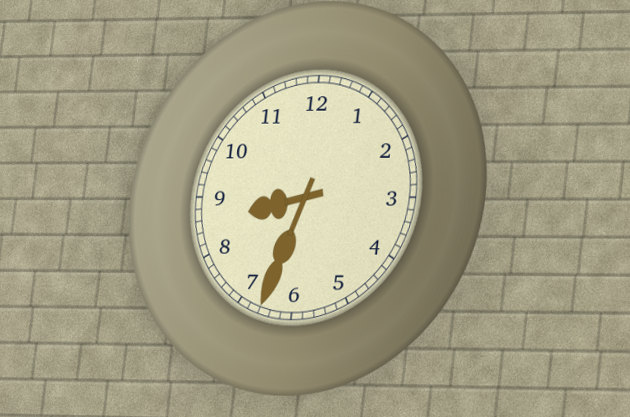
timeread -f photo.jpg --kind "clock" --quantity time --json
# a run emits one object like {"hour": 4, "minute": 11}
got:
{"hour": 8, "minute": 33}
